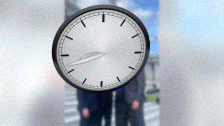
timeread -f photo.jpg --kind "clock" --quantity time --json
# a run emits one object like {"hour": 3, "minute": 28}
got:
{"hour": 8, "minute": 42}
